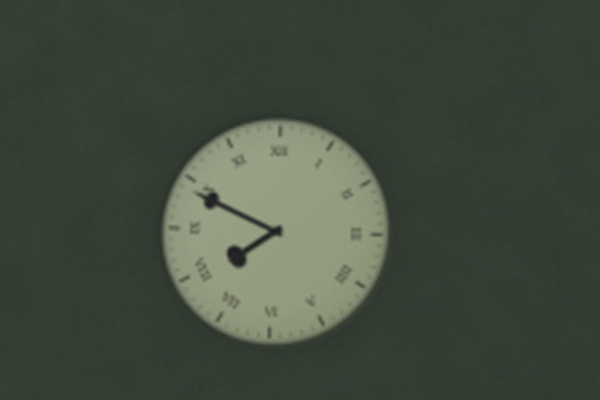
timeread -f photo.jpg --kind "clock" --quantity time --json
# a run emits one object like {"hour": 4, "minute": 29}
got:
{"hour": 7, "minute": 49}
